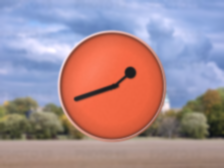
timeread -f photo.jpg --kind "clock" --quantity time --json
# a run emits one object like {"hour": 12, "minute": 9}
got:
{"hour": 1, "minute": 42}
